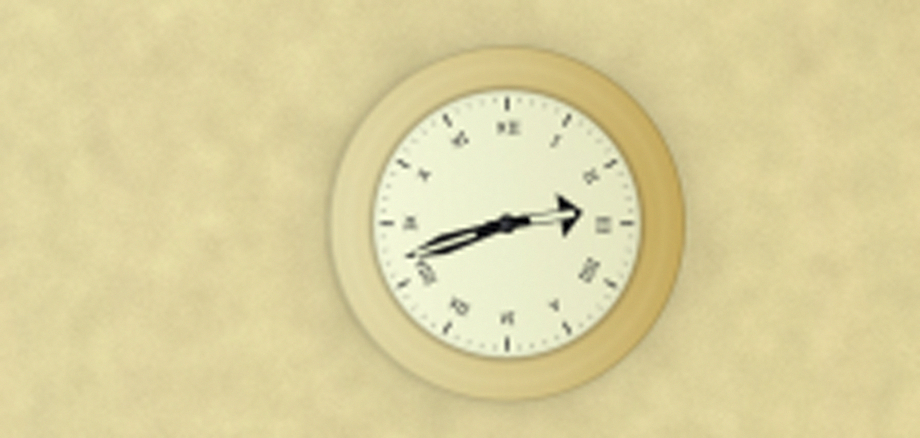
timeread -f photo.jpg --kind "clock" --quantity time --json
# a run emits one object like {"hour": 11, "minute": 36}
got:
{"hour": 2, "minute": 42}
